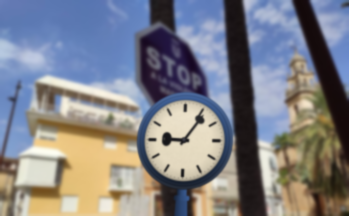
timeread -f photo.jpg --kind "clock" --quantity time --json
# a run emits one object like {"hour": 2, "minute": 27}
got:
{"hour": 9, "minute": 6}
